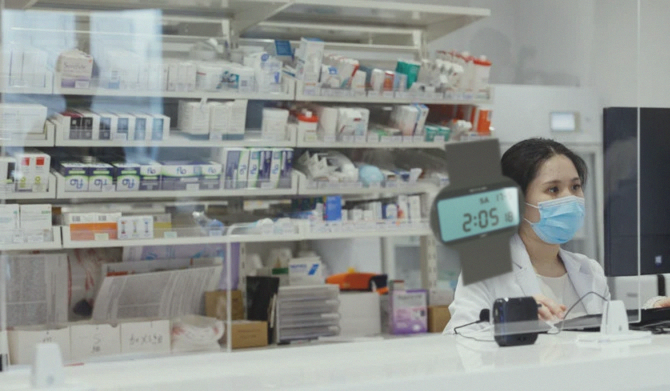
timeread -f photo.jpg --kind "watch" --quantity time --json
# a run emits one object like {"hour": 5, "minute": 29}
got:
{"hour": 2, "minute": 5}
